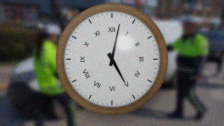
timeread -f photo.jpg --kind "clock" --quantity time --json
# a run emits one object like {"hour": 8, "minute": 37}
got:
{"hour": 5, "minute": 2}
